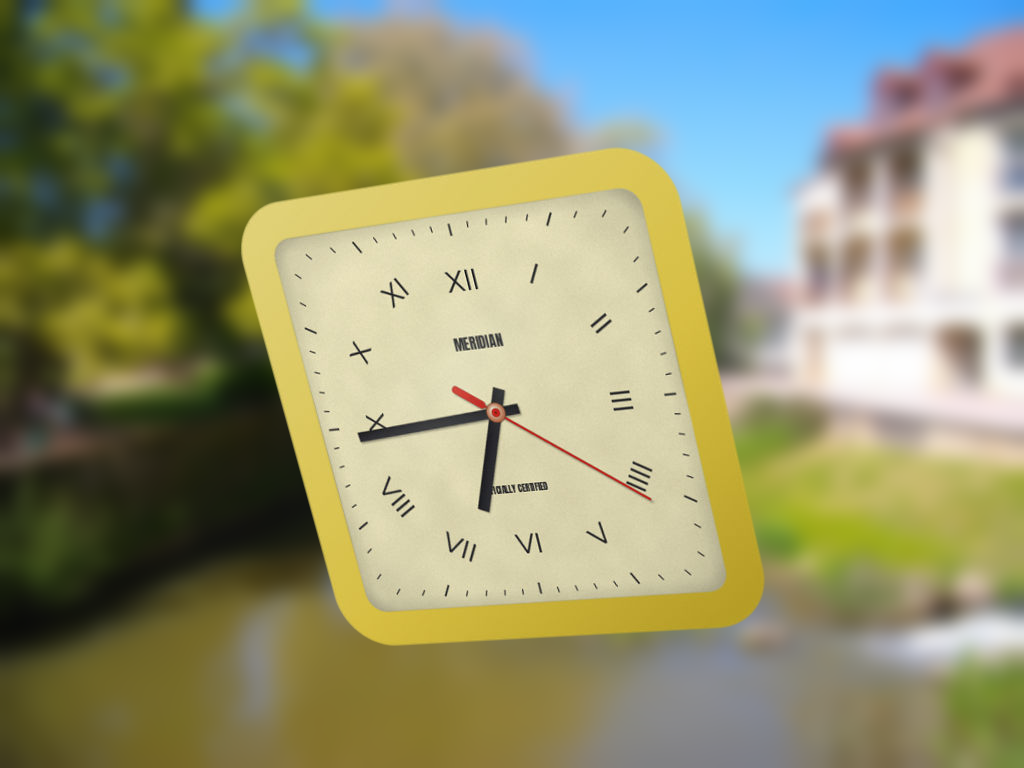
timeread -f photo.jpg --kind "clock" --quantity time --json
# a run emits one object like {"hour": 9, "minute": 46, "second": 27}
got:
{"hour": 6, "minute": 44, "second": 21}
